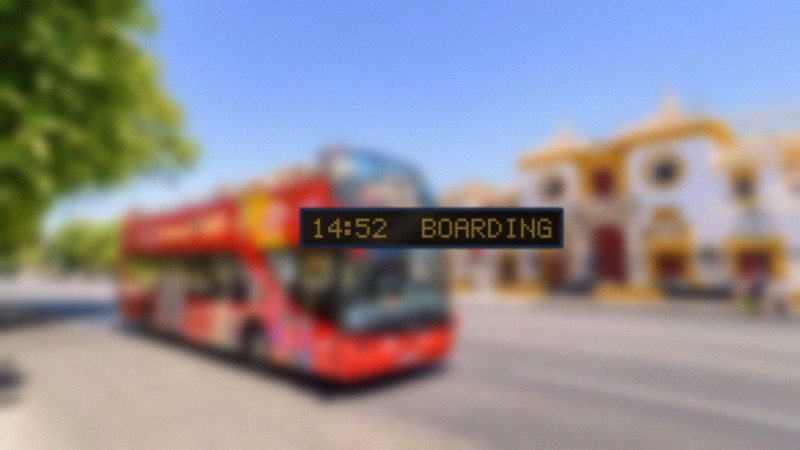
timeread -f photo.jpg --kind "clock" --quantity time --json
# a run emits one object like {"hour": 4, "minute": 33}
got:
{"hour": 14, "minute": 52}
